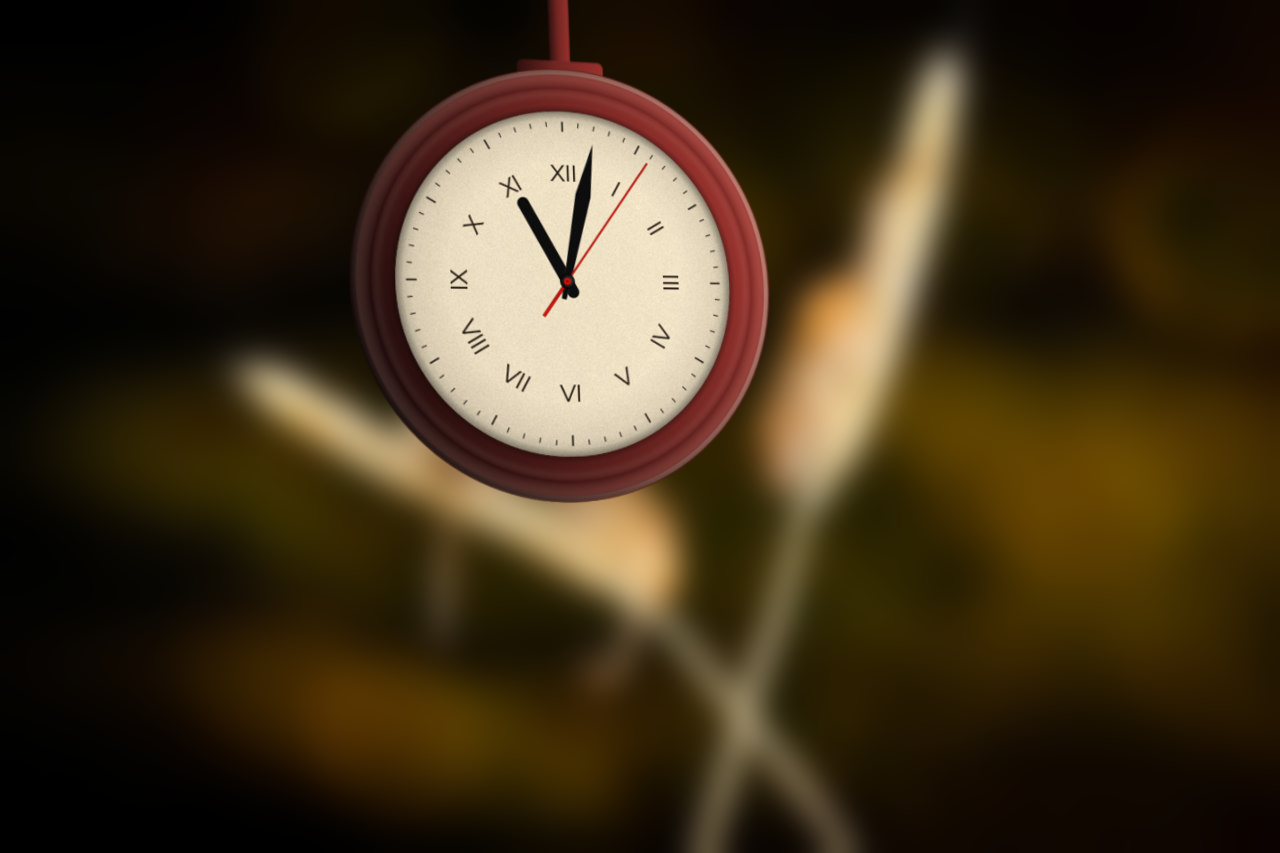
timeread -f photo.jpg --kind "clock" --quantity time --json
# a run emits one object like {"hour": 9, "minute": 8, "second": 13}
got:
{"hour": 11, "minute": 2, "second": 6}
